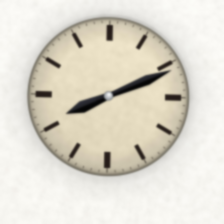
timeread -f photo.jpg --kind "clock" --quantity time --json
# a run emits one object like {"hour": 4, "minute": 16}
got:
{"hour": 8, "minute": 11}
